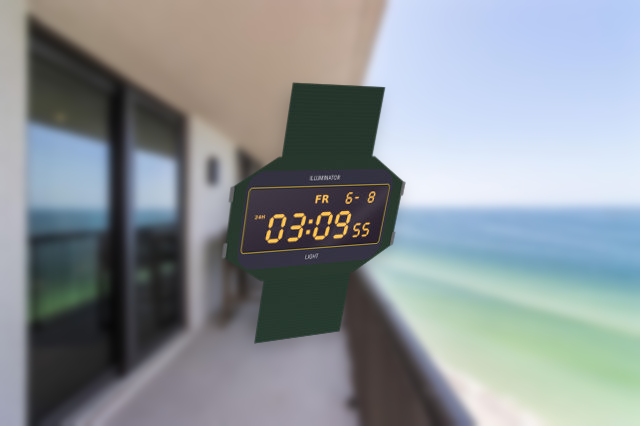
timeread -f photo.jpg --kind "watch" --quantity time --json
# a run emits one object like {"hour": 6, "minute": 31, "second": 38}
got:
{"hour": 3, "minute": 9, "second": 55}
